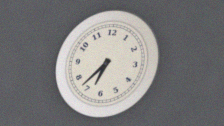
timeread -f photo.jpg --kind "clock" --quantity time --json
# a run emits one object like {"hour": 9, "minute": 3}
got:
{"hour": 6, "minute": 37}
